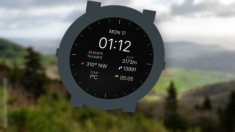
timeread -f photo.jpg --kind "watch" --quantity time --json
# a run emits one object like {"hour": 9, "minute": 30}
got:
{"hour": 1, "minute": 12}
